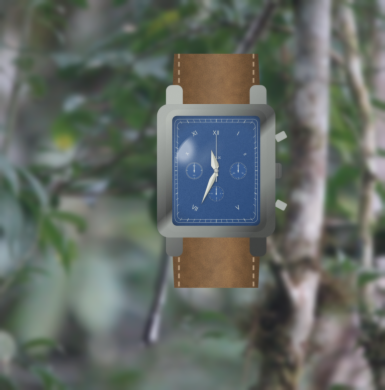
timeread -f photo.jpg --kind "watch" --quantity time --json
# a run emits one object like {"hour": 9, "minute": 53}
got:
{"hour": 11, "minute": 34}
